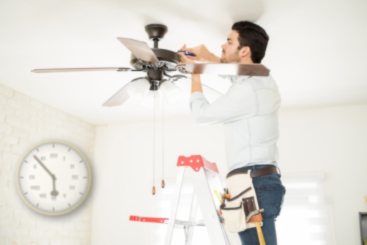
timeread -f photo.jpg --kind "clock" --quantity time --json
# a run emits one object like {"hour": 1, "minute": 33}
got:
{"hour": 5, "minute": 53}
